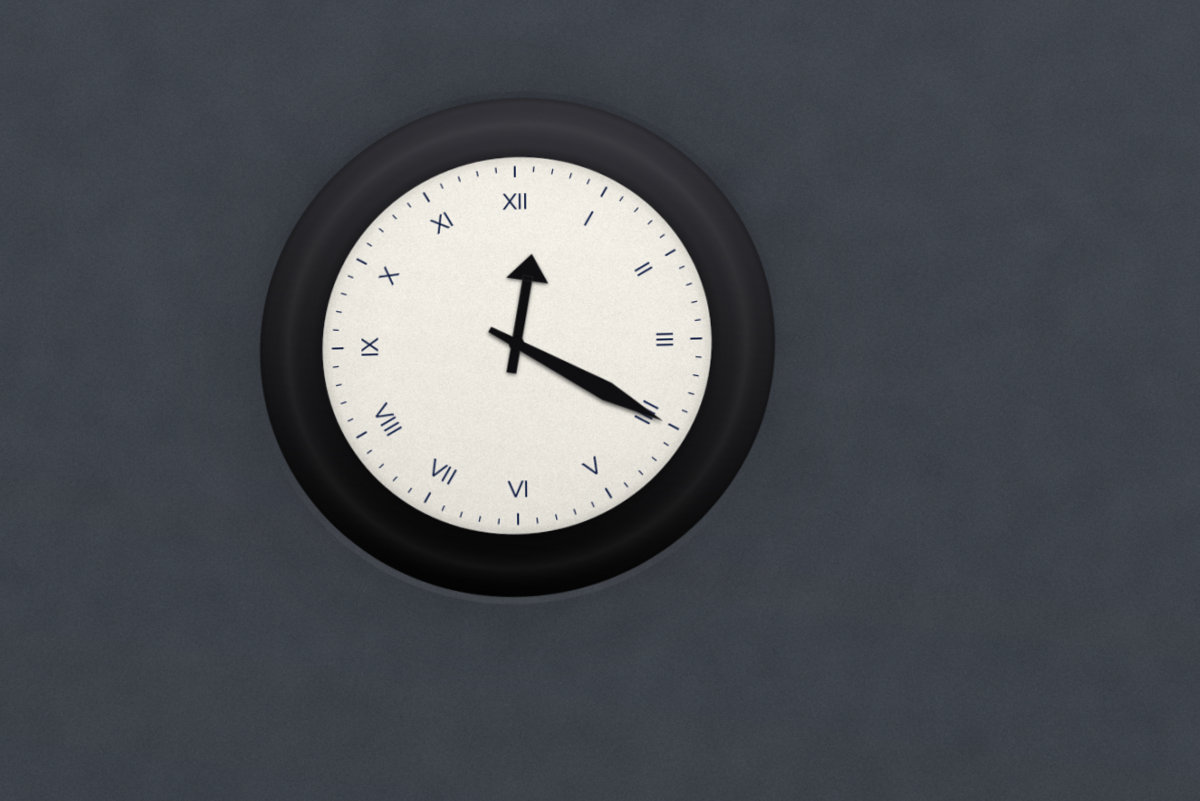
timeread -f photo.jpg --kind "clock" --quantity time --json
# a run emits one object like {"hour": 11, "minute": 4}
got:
{"hour": 12, "minute": 20}
